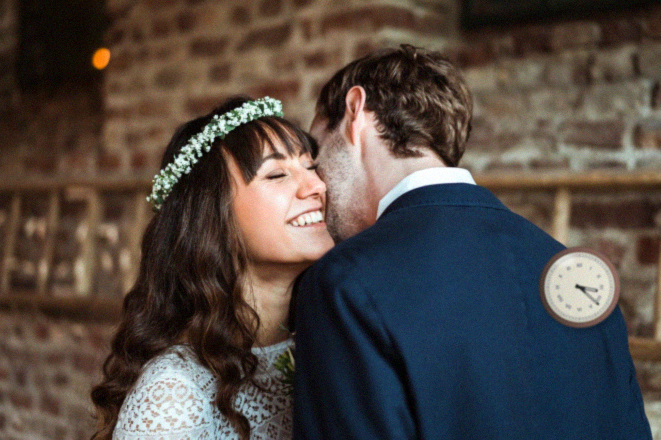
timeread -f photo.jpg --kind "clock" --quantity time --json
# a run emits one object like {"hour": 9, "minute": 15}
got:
{"hour": 3, "minute": 22}
